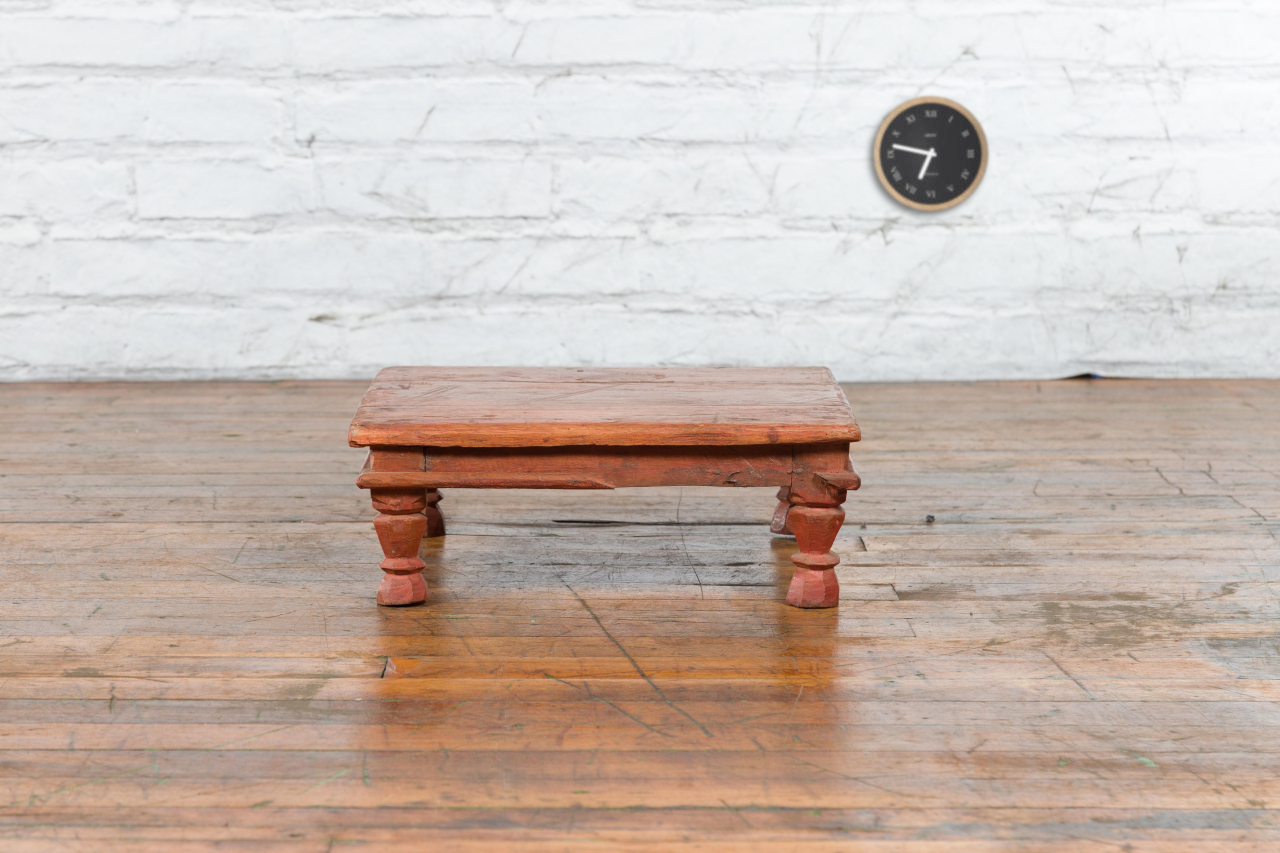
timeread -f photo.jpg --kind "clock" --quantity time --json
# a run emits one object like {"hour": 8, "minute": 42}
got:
{"hour": 6, "minute": 47}
